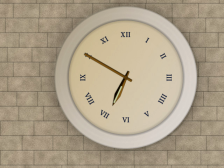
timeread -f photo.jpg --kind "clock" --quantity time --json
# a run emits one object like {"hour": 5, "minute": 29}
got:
{"hour": 6, "minute": 50}
